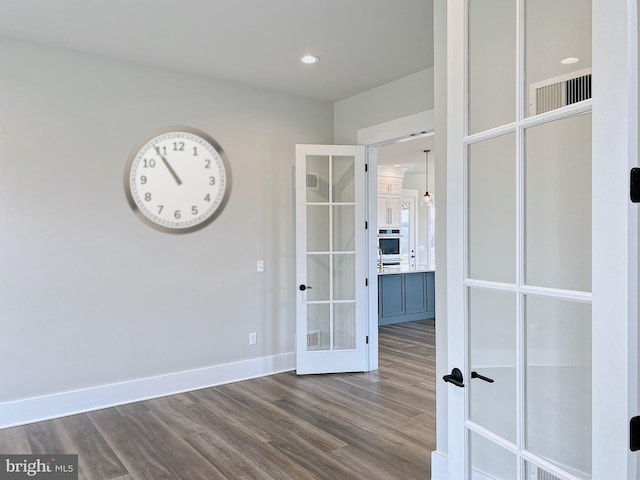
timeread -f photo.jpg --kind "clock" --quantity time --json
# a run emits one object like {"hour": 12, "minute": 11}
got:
{"hour": 10, "minute": 54}
